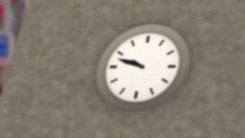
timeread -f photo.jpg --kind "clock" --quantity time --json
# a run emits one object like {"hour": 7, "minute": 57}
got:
{"hour": 9, "minute": 48}
